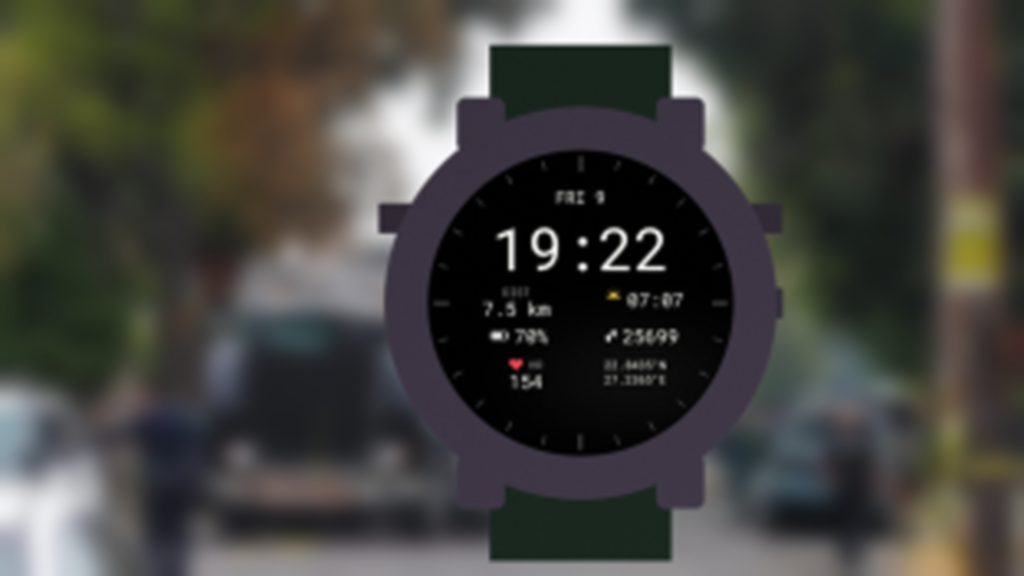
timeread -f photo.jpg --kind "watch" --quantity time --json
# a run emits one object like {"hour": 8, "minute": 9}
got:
{"hour": 19, "minute": 22}
